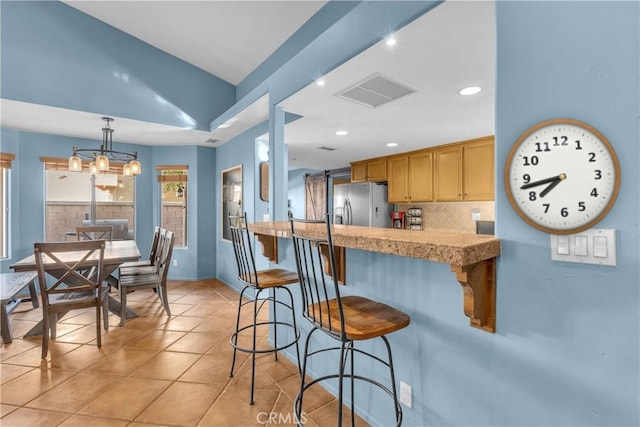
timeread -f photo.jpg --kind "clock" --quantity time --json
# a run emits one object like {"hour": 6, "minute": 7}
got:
{"hour": 7, "minute": 43}
